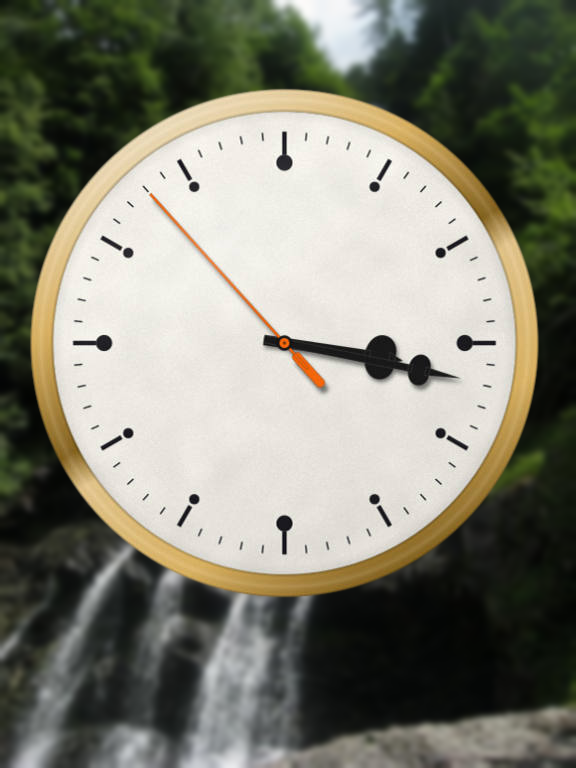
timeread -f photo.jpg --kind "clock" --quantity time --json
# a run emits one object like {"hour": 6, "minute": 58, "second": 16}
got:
{"hour": 3, "minute": 16, "second": 53}
